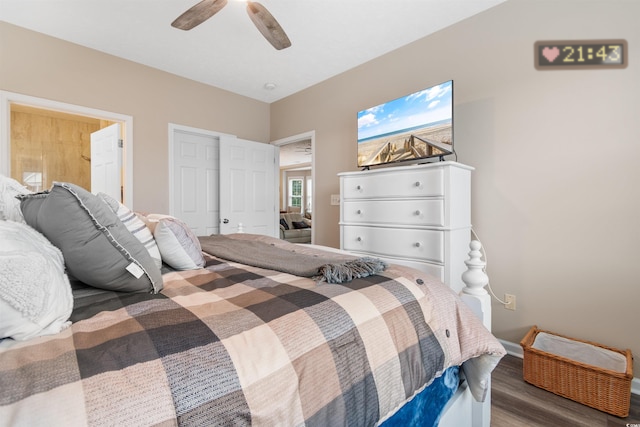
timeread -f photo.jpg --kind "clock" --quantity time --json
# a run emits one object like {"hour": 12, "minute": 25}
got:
{"hour": 21, "minute": 43}
